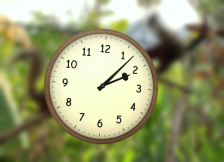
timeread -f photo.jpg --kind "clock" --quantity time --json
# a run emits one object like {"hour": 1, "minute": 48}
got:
{"hour": 2, "minute": 7}
